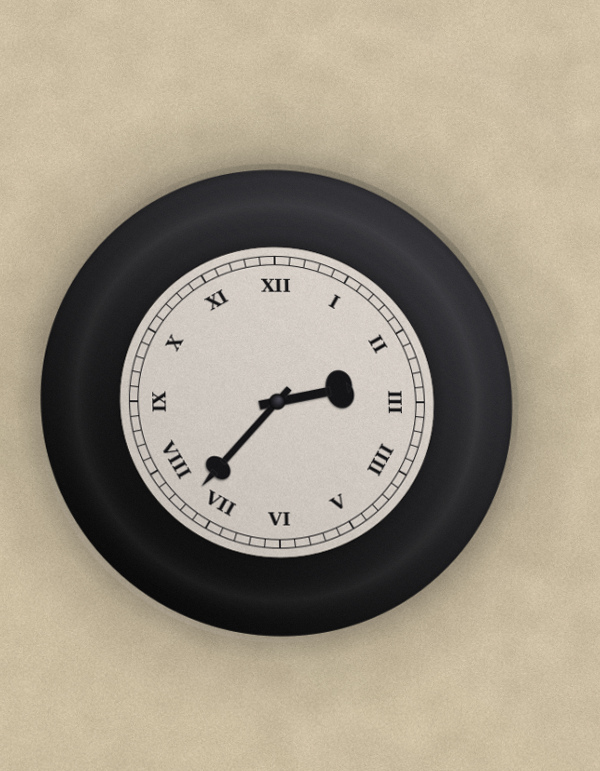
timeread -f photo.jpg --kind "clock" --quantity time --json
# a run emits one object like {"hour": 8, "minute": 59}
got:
{"hour": 2, "minute": 37}
